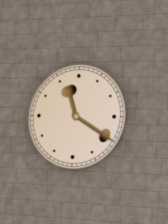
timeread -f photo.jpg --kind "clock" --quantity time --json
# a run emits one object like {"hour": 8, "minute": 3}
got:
{"hour": 11, "minute": 20}
